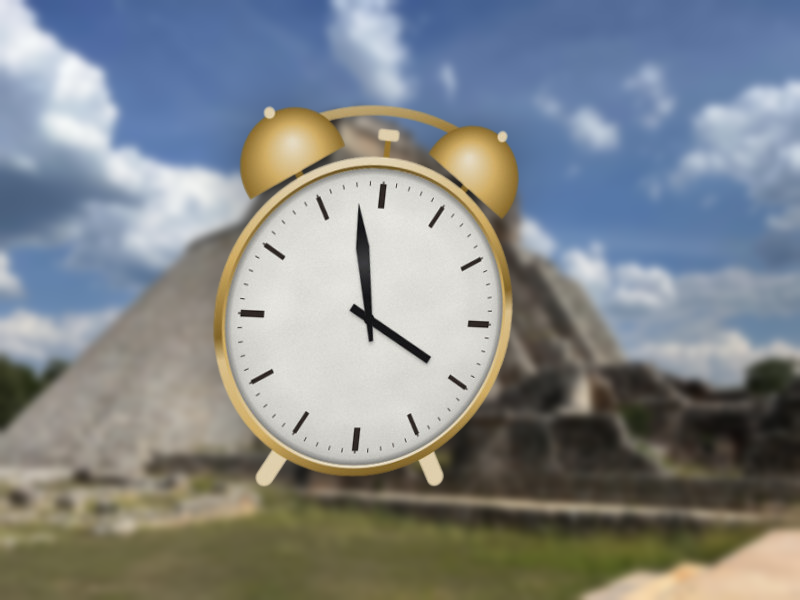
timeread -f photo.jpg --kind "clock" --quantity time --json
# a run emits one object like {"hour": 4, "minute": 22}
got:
{"hour": 3, "minute": 58}
